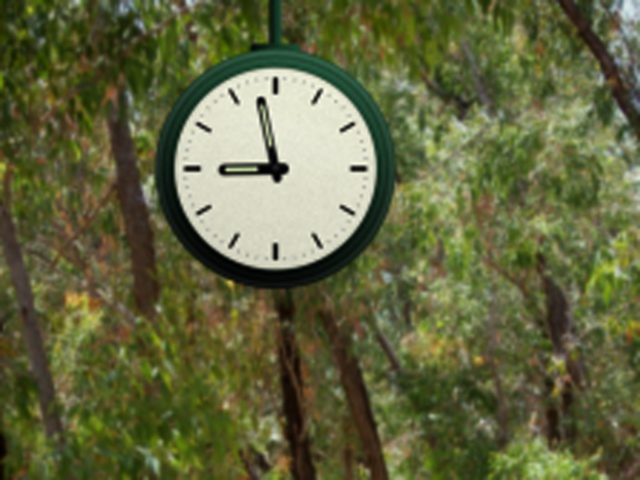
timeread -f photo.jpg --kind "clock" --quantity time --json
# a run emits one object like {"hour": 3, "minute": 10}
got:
{"hour": 8, "minute": 58}
